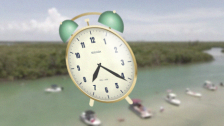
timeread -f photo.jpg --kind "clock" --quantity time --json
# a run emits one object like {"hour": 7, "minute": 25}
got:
{"hour": 7, "minute": 21}
